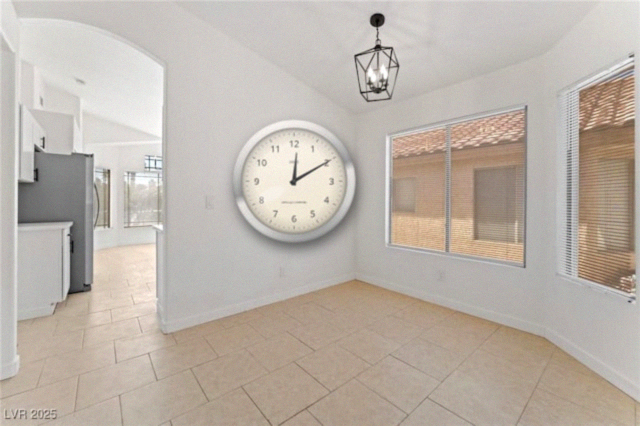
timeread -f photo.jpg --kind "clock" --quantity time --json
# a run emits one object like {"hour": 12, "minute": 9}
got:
{"hour": 12, "minute": 10}
